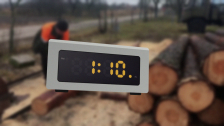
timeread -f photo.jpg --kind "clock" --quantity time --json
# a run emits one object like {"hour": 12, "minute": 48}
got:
{"hour": 1, "minute": 10}
